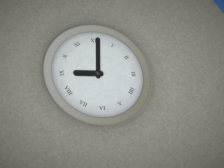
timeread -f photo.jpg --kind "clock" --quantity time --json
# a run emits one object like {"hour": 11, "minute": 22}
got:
{"hour": 9, "minute": 1}
